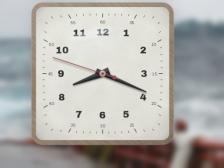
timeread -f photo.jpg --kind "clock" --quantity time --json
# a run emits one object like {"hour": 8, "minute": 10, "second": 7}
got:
{"hour": 8, "minute": 18, "second": 48}
